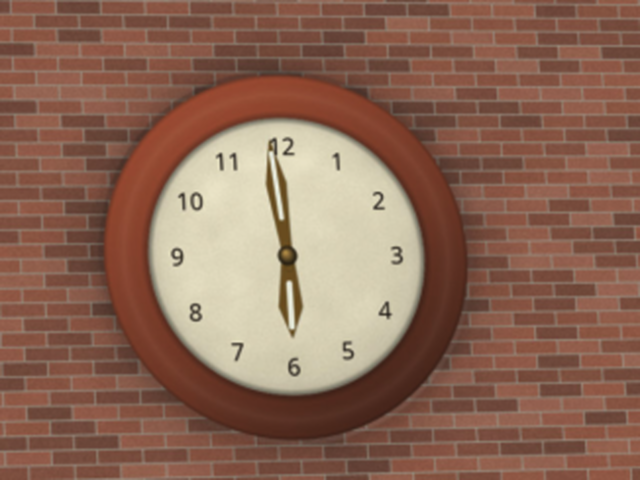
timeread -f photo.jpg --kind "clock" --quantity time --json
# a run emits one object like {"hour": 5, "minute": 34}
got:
{"hour": 5, "minute": 59}
